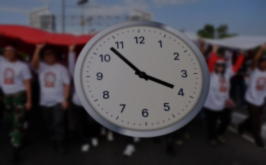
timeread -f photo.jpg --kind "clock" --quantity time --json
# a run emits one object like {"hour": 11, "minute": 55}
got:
{"hour": 3, "minute": 53}
